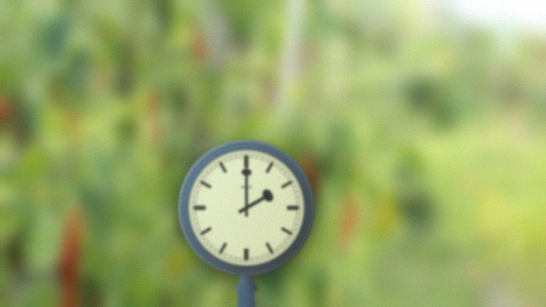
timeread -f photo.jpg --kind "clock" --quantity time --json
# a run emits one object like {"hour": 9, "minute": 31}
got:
{"hour": 2, "minute": 0}
